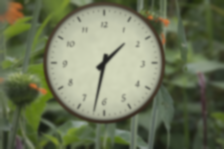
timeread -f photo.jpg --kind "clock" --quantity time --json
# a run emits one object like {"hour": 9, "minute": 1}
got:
{"hour": 1, "minute": 32}
